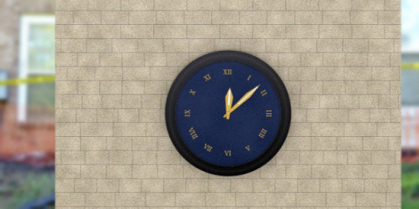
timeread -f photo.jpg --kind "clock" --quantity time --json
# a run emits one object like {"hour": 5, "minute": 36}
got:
{"hour": 12, "minute": 8}
